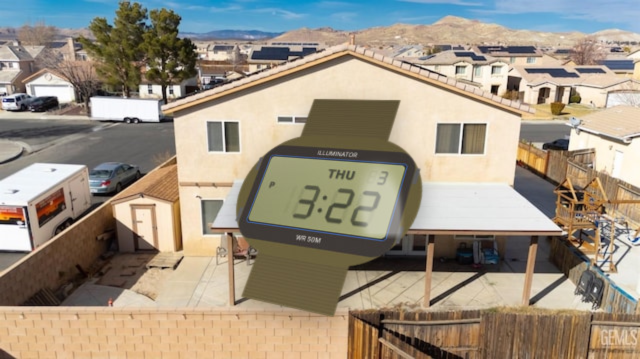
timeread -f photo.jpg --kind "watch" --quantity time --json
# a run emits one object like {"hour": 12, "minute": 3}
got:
{"hour": 3, "minute": 22}
